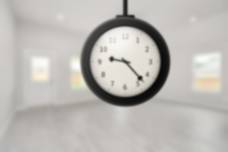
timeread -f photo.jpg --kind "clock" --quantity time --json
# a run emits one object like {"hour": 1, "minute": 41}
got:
{"hour": 9, "minute": 23}
